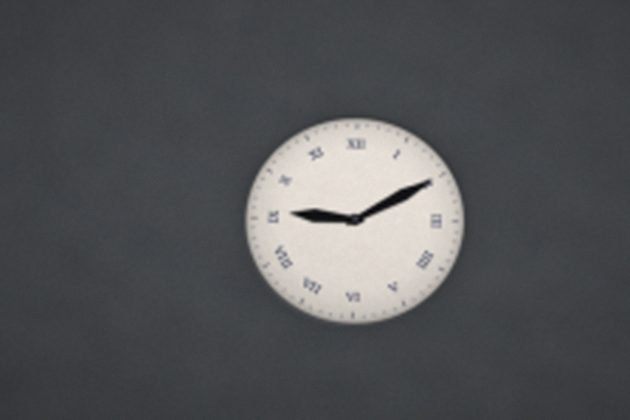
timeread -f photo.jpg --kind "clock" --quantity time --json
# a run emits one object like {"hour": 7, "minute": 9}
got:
{"hour": 9, "minute": 10}
